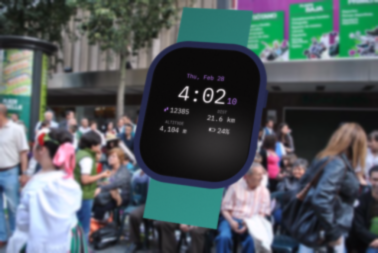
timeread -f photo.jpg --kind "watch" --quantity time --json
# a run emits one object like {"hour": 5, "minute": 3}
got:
{"hour": 4, "minute": 2}
